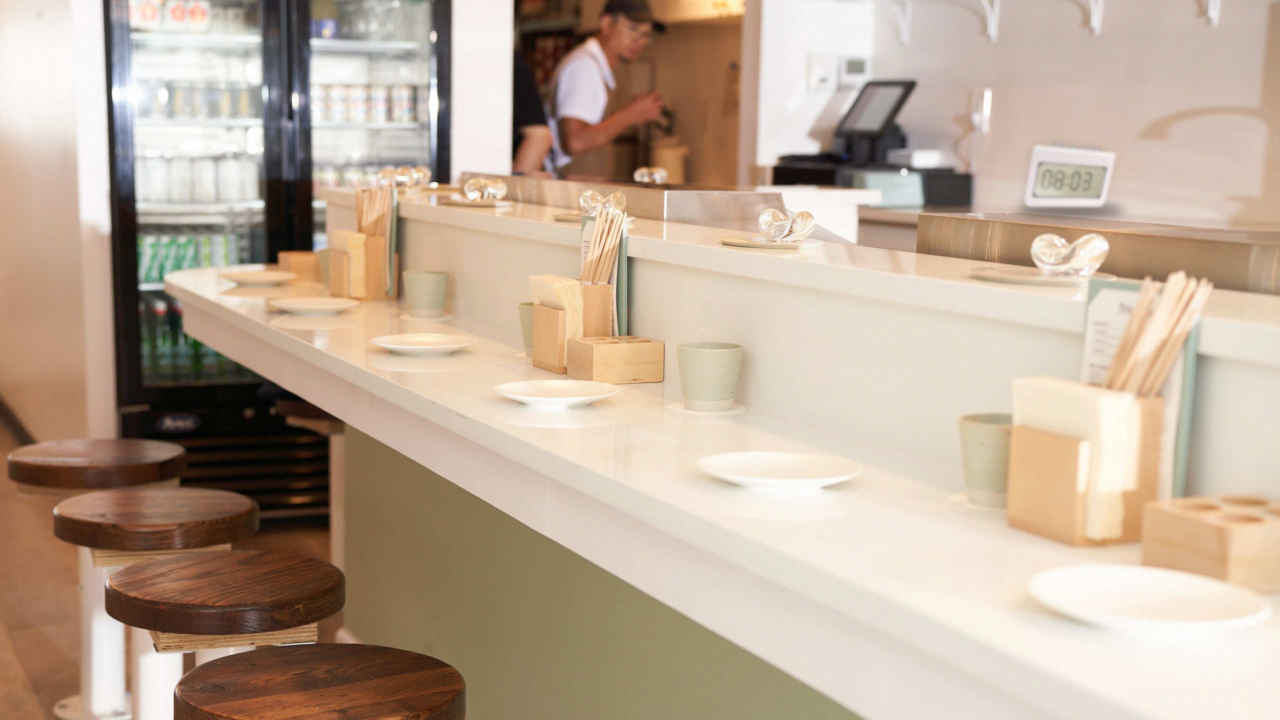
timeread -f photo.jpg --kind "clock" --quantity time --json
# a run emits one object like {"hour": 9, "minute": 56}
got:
{"hour": 8, "minute": 3}
